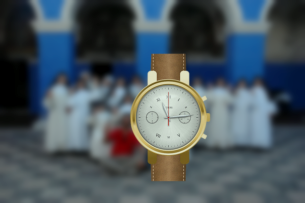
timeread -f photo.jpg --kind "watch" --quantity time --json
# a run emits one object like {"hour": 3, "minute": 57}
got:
{"hour": 11, "minute": 14}
